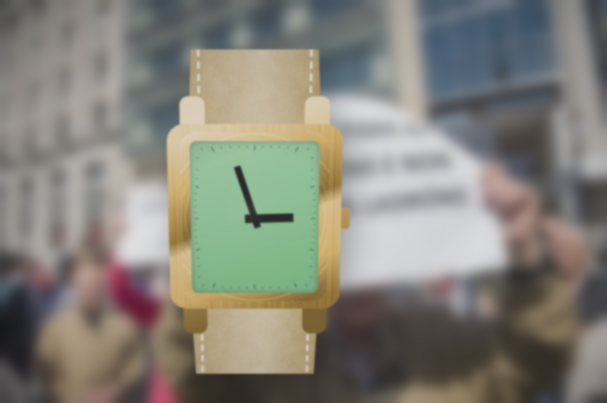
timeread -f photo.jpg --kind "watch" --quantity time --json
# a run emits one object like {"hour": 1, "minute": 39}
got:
{"hour": 2, "minute": 57}
